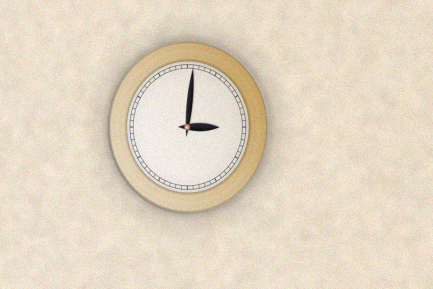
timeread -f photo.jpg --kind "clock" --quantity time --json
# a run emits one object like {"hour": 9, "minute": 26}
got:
{"hour": 3, "minute": 1}
